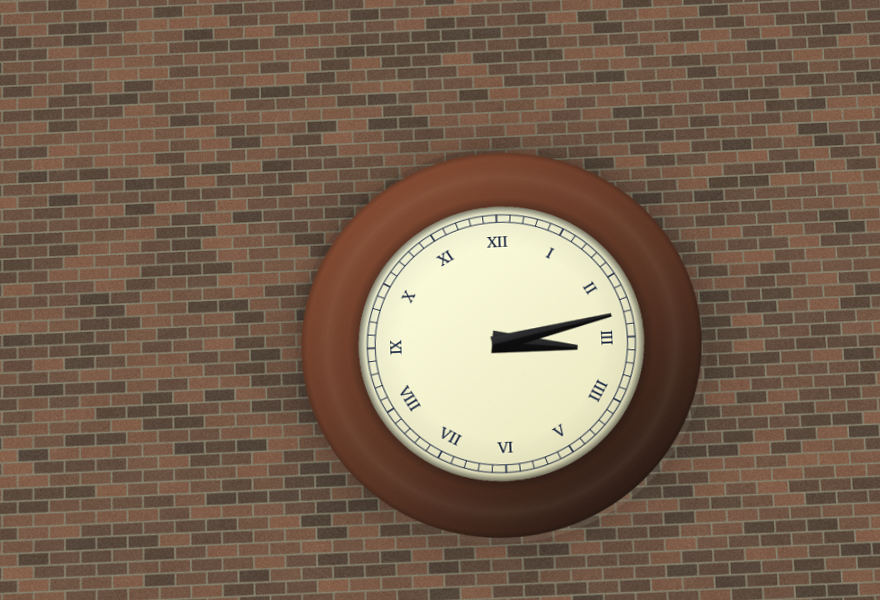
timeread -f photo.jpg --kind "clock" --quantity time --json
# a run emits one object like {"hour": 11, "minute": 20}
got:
{"hour": 3, "minute": 13}
